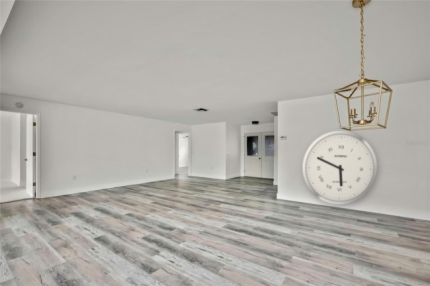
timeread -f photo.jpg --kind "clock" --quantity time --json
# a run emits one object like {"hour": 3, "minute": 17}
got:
{"hour": 5, "minute": 49}
